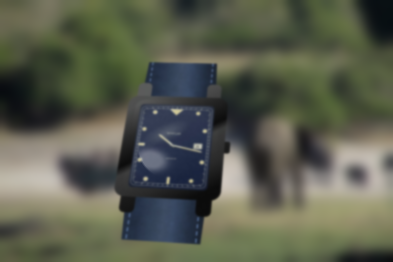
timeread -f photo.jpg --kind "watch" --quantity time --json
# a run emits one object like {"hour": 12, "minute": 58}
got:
{"hour": 10, "minute": 17}
